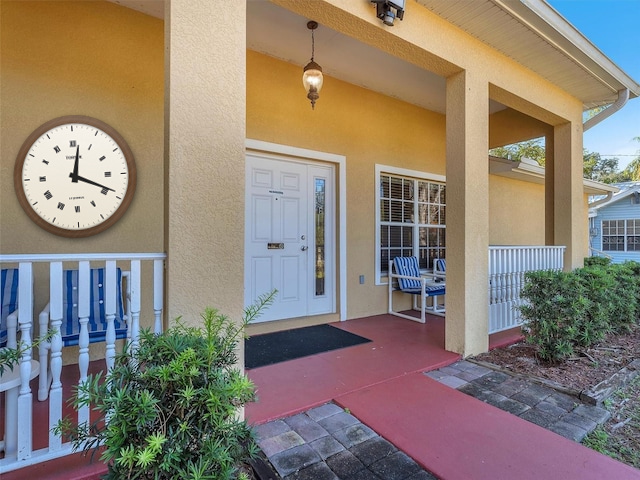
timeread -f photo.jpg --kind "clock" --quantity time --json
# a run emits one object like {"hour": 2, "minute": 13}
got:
{"hour": 12, "minute": 19}
